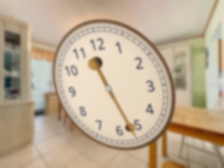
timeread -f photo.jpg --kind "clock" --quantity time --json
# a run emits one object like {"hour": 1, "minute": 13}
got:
{"hour": 11, "minute": 27}
